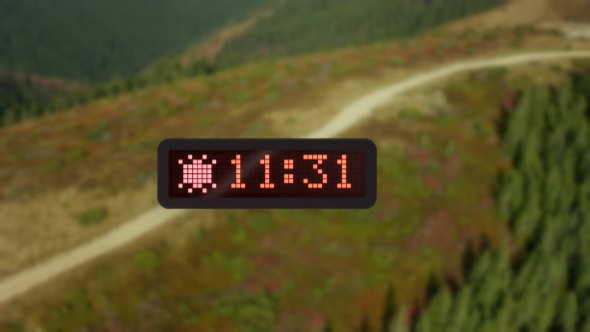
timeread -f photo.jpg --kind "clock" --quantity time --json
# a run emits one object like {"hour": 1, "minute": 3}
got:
{"hour": 11, "minute": 31}
